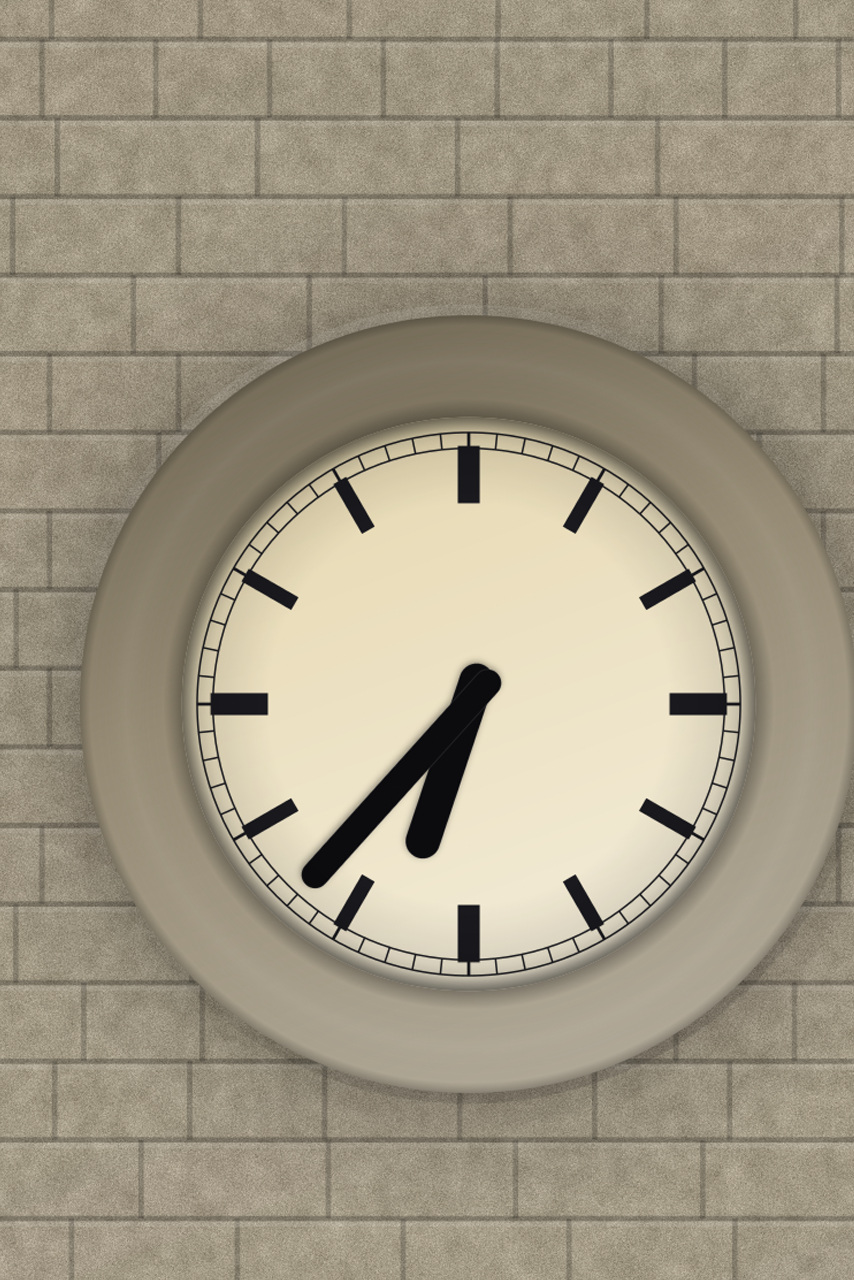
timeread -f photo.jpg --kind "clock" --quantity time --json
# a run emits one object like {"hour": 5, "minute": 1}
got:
{"hour": 6, "minute": 37}
